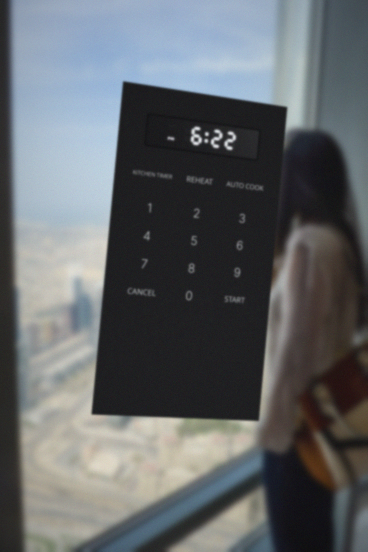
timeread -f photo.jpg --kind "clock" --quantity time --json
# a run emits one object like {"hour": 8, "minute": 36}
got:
{"hour": 6, "minute": 22}
